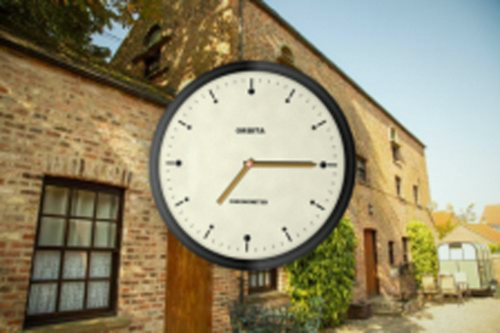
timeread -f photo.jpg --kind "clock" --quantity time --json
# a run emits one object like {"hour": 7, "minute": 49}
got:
{"hour": 7, "minute": 15}
